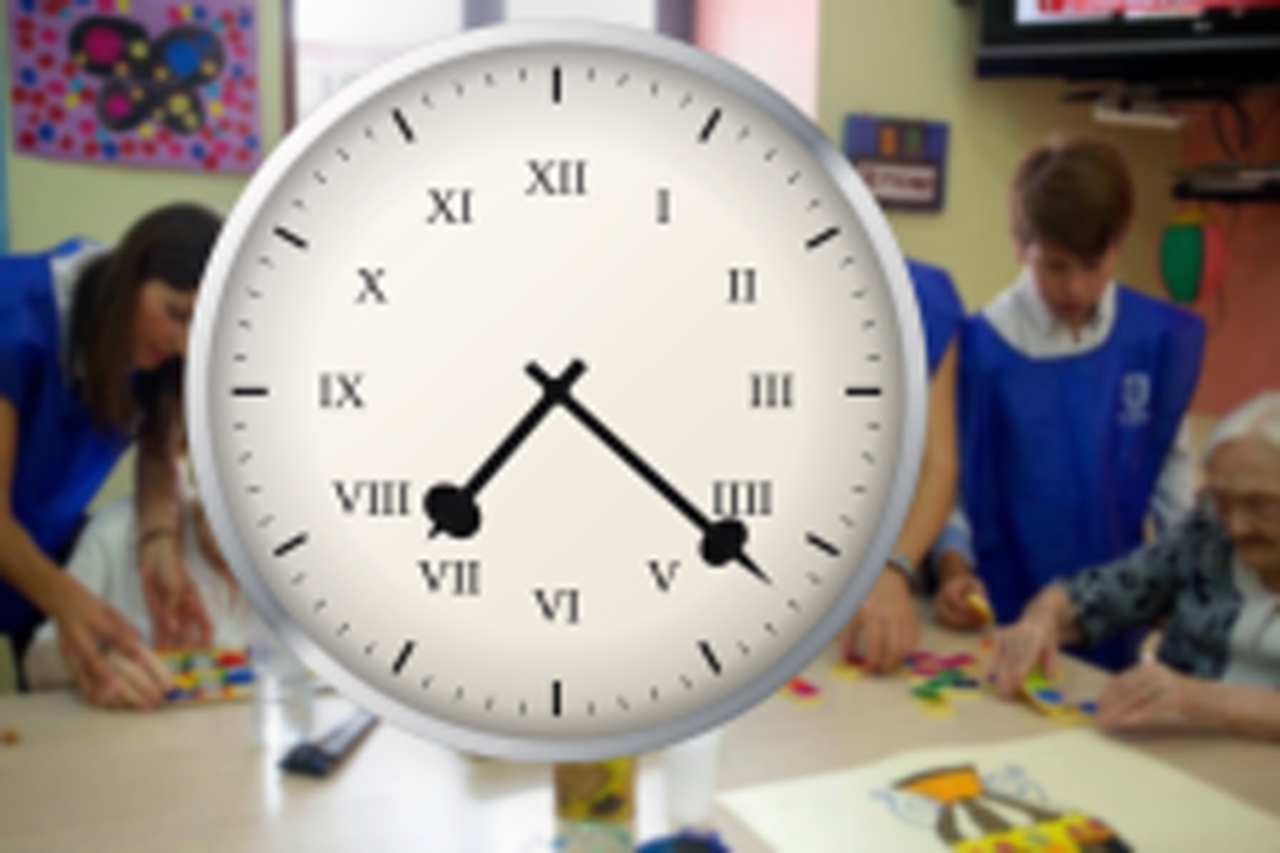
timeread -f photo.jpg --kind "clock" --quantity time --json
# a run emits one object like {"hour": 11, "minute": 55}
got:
{"hour": 7, "minute": 22}
